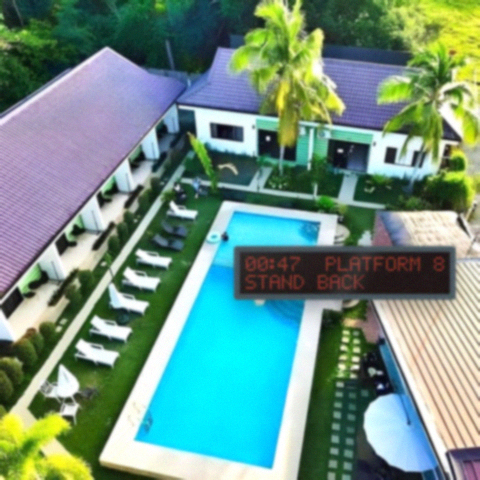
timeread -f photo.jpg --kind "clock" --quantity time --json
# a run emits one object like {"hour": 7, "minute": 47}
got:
{"hour": 0, "minute": 47}
